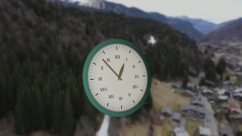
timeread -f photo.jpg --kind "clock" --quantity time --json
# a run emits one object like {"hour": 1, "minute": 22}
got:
{"hour": 12, "minute": 53}
